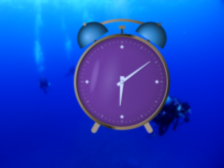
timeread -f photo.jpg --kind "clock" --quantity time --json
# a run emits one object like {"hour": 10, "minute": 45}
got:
{"hour": 6, "minute": 9}
